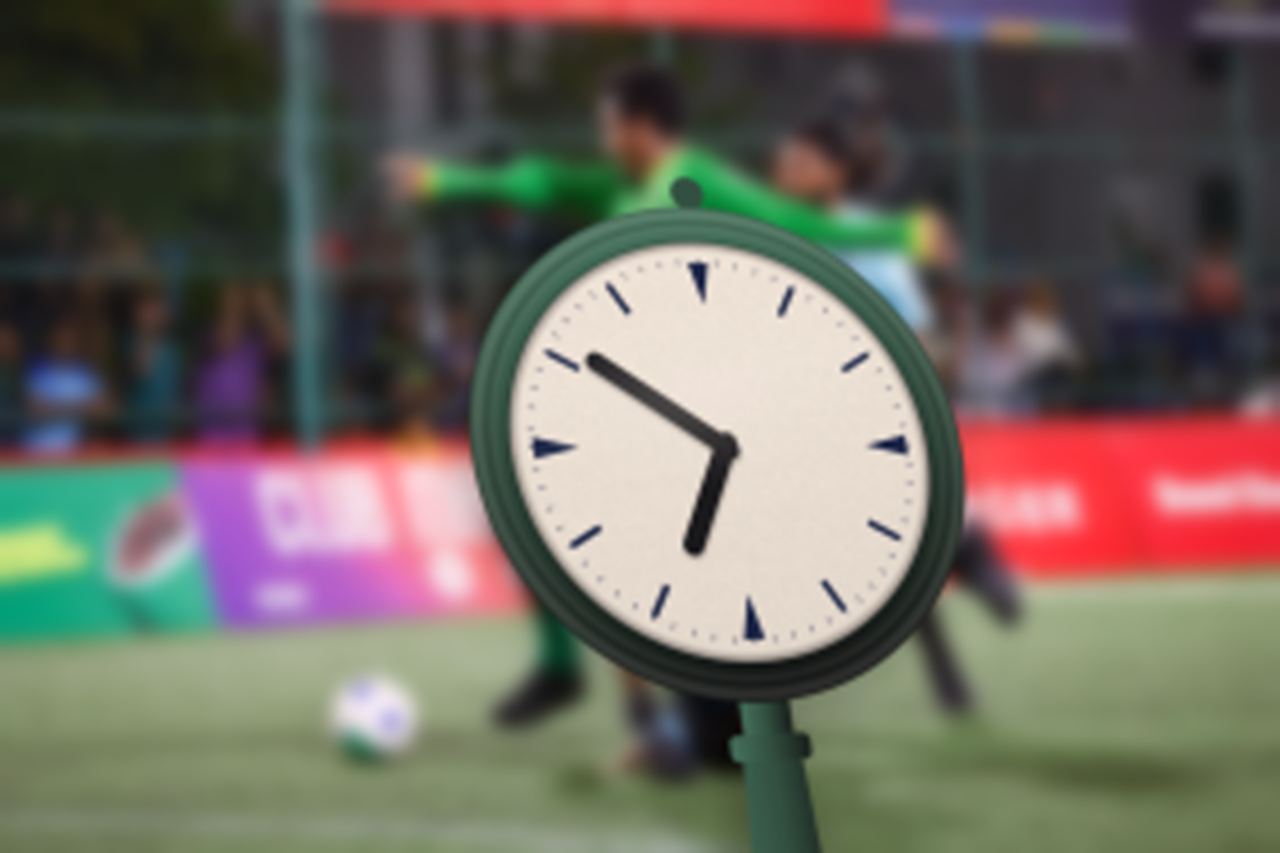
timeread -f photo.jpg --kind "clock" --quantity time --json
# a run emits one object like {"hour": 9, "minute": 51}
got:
{"hour": 6, "minute": 51}
